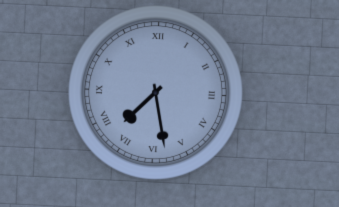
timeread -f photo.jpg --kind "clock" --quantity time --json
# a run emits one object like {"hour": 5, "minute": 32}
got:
{"hour": 7, "minute": 28}
